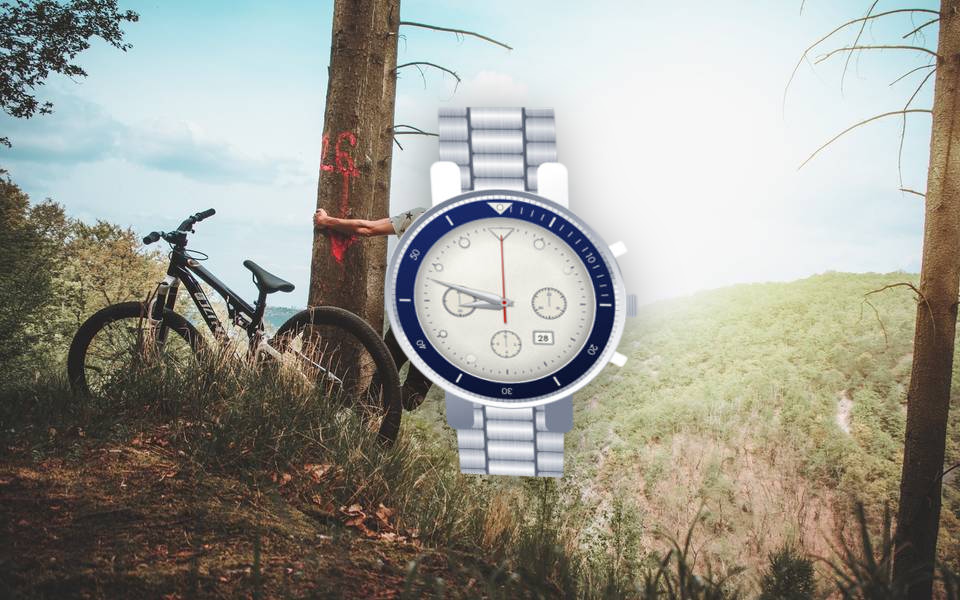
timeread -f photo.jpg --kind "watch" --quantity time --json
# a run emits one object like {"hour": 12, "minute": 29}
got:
{"hour": 8, "minute": 48}
